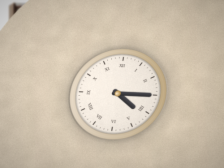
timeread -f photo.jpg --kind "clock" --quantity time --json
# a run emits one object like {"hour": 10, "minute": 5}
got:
{"hour": 4, "minute": 15}
